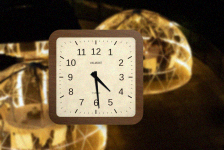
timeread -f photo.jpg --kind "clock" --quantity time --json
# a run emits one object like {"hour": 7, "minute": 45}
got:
{"hour": 4, "minute": 29}
